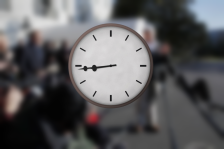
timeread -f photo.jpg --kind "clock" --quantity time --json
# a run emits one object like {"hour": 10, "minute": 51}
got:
{"hour": 8, "minute": 44}
